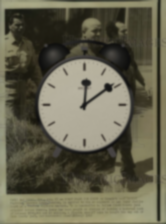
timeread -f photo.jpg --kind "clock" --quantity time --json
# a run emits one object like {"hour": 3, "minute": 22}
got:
{"hour": 12, "minute": 9}
